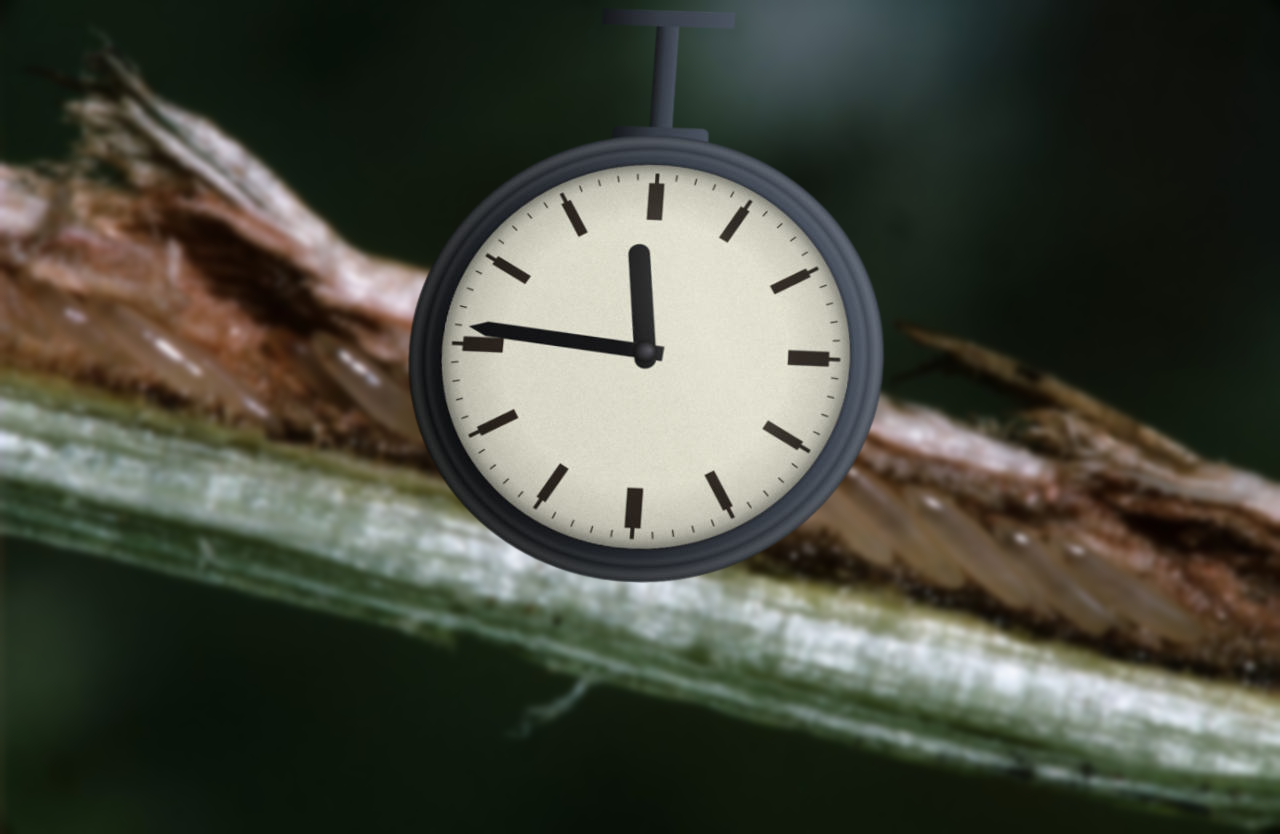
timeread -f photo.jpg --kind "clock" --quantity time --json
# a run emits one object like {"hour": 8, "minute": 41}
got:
{"hour": 11, "minute": 46}
